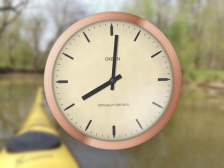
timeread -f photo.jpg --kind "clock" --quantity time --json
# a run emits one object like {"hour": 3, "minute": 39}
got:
{"hour": 8, "minute": 1}
